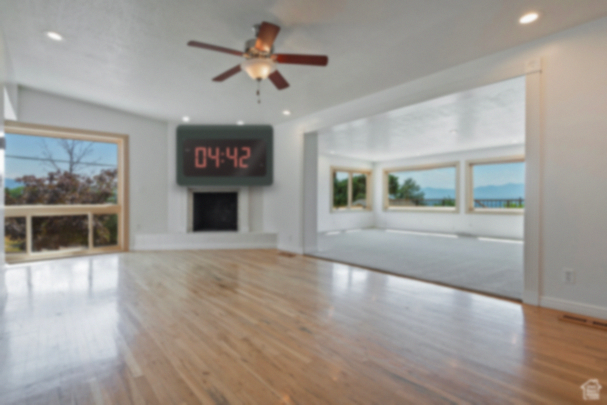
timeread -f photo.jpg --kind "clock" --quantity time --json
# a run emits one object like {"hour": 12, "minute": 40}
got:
{"hour": 4, "minute": 42}
